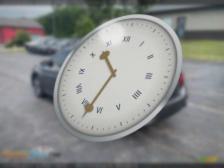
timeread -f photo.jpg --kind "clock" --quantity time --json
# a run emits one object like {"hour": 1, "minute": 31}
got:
{"hour": 10, "minute": 33}
